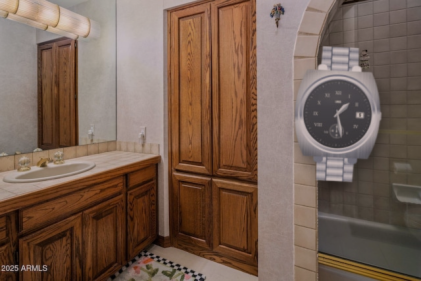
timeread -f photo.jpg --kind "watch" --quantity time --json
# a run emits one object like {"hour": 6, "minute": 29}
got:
{"hour": 1, "minute": 28}
